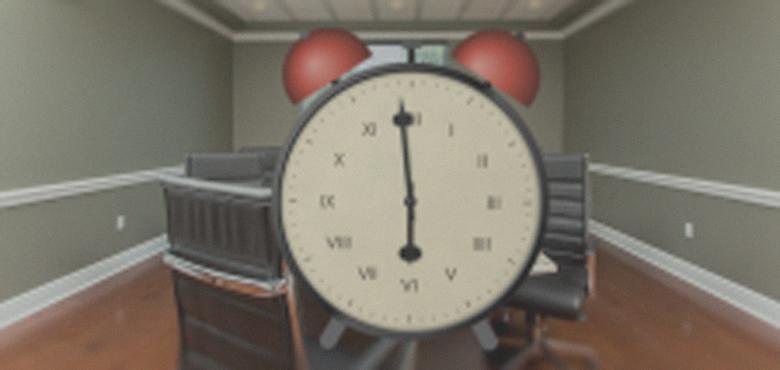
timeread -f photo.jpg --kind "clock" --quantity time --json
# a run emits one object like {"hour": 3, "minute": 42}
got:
{"hour": 5, "minute": 59}
